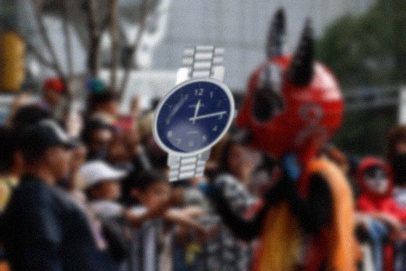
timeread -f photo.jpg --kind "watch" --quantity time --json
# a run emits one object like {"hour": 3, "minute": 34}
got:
{"hour": 12, "minute": 14}
